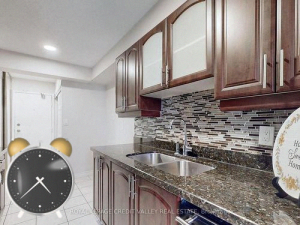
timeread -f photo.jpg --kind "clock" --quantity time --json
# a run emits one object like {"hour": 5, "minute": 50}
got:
{"hour": 4, "minute": 38}
